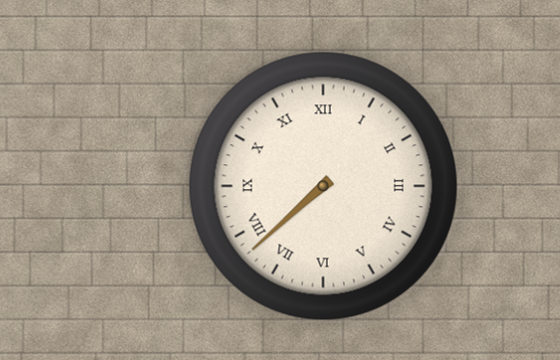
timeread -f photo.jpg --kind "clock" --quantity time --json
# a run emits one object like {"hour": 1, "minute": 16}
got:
{"hour": 7, "minute": 38}
